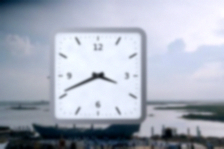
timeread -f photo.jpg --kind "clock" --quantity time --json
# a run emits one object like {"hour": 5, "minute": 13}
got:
{"hour": 3, "minute": 41}
